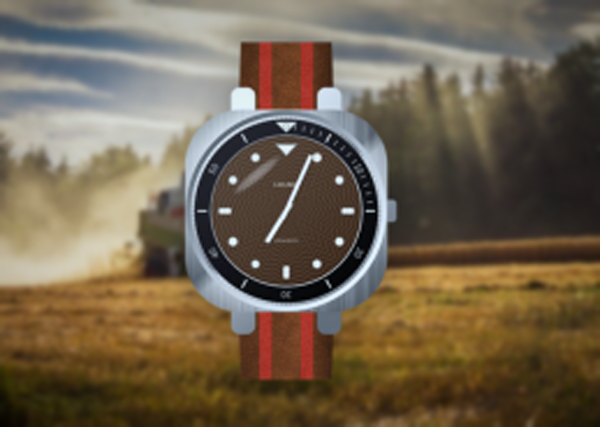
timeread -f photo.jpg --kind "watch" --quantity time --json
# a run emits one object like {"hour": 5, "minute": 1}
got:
{"hour": 7, "minute": 4}
